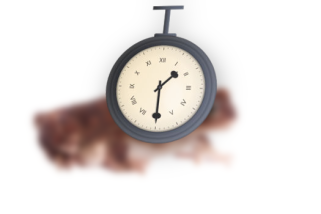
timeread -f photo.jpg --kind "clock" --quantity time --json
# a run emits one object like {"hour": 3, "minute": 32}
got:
{"hour": 1, "minute": 30}
